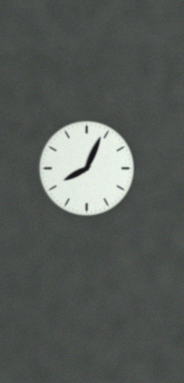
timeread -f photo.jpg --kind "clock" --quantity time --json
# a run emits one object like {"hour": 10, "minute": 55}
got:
{"hour": 8, "minute": 4}
